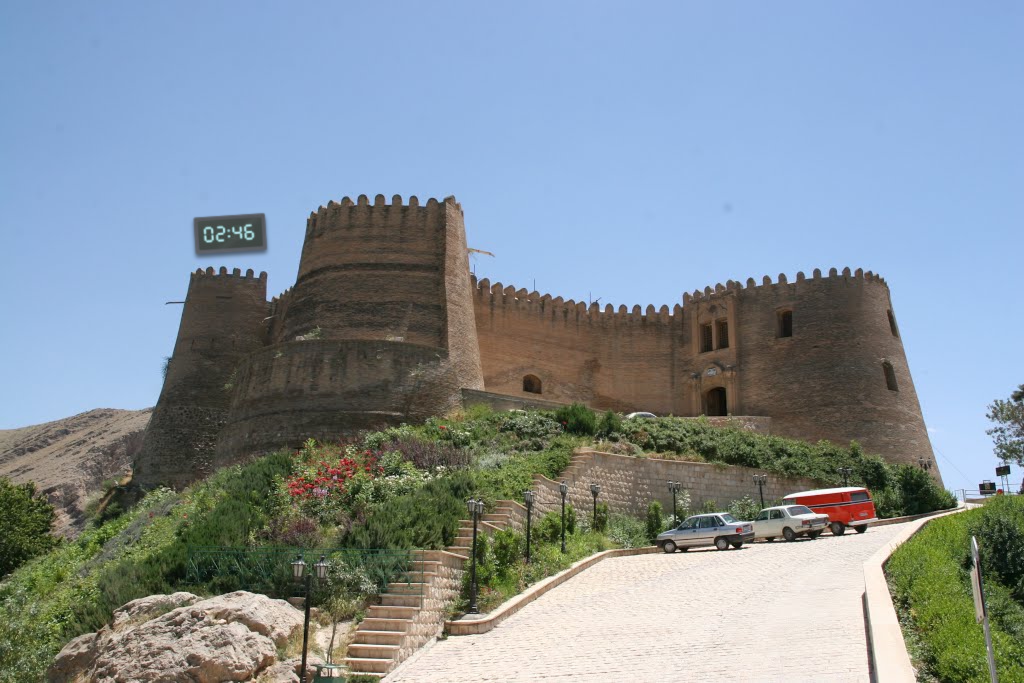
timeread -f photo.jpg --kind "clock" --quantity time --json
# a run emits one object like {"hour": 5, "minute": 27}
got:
{"hour": 2, "minute": 46}
